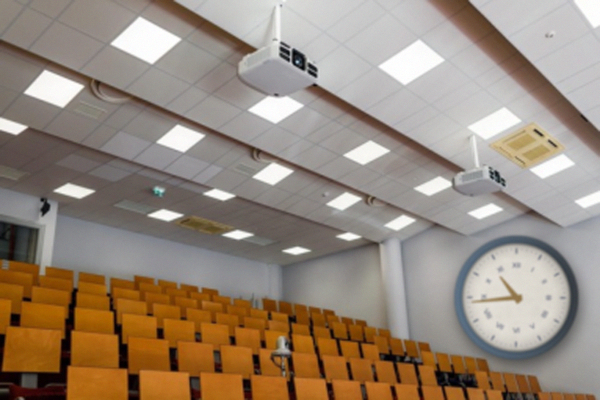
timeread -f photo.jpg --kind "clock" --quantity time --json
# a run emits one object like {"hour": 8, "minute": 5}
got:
{"hour": 10, "minute": 44}
